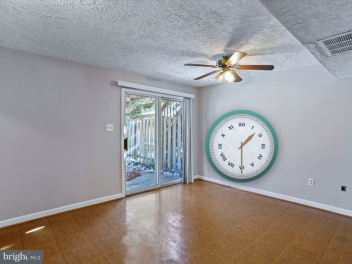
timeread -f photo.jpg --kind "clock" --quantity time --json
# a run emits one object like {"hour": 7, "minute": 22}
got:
{"hour": 1, "minute": 30}
